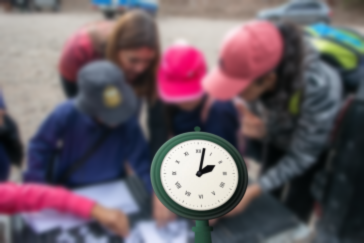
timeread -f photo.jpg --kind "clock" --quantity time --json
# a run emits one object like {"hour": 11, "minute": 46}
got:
{"hour": 2, "minute": 2}
